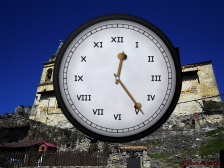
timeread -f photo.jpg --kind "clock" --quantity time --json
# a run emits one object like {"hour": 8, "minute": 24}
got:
{"hour": 12, "minute": 24}
